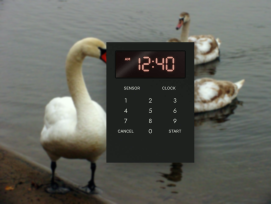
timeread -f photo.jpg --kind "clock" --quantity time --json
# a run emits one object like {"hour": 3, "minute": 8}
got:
{"hour": 12, "minute": 40}
